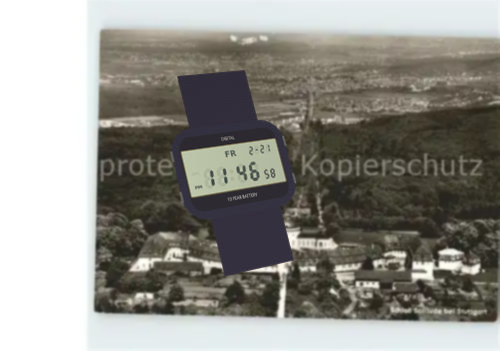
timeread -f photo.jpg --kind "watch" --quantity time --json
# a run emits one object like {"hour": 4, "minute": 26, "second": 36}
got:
{"hour": 11, "minute": 46, "second": 58}
